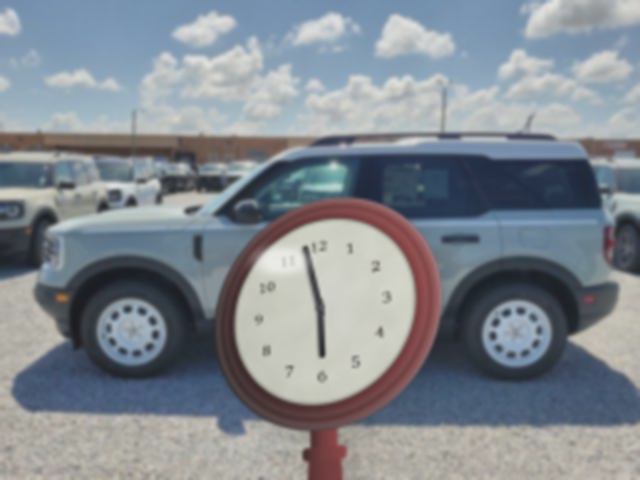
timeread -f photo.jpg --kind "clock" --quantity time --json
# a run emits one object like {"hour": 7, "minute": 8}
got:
{"hour": 5, "minute": 58}
